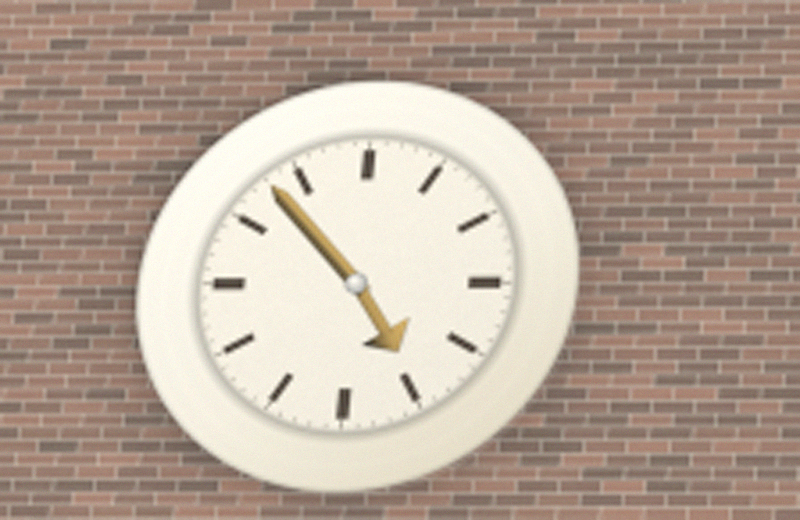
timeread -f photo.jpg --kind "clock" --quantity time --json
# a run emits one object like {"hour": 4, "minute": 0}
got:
{"hour": 4, "minute": 53}
